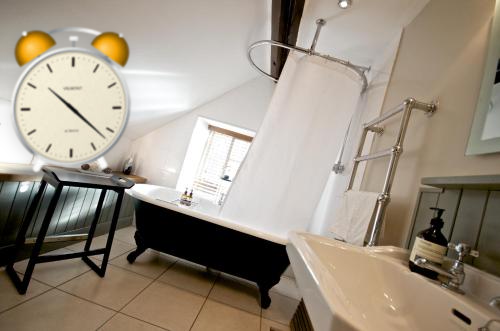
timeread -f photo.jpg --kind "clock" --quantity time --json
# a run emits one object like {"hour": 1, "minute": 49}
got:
{"hour": 10, "minute": 22}
